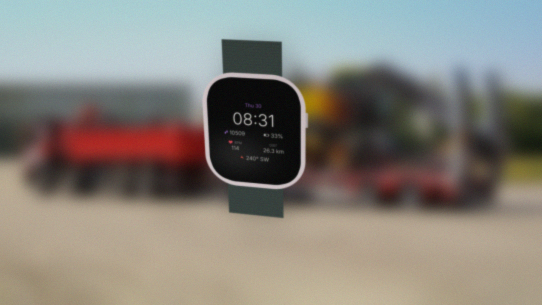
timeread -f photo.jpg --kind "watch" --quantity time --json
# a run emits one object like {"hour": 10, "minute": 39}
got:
{"hour": 8, "minute": 31}
